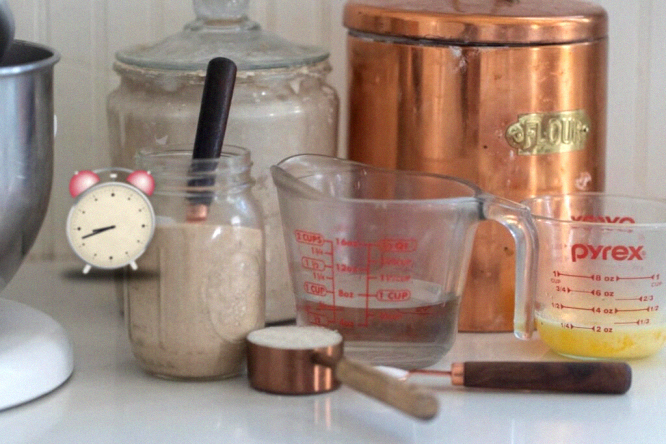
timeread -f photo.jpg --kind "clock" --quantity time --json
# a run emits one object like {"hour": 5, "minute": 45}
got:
{"hour": 8, "minute": 42}
